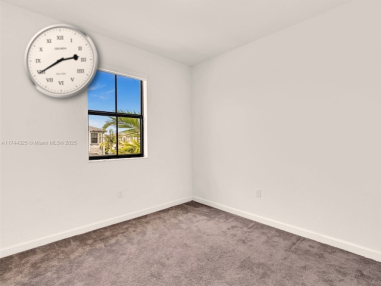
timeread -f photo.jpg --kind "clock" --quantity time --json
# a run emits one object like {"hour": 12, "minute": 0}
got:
{"hour": 2, "minute": 40}
